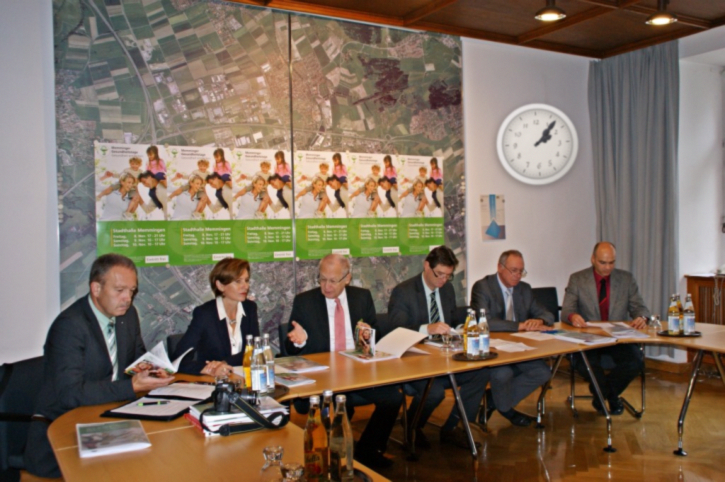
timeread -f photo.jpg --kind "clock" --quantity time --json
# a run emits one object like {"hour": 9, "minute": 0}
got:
{"hour": 2, "minute": 7}
